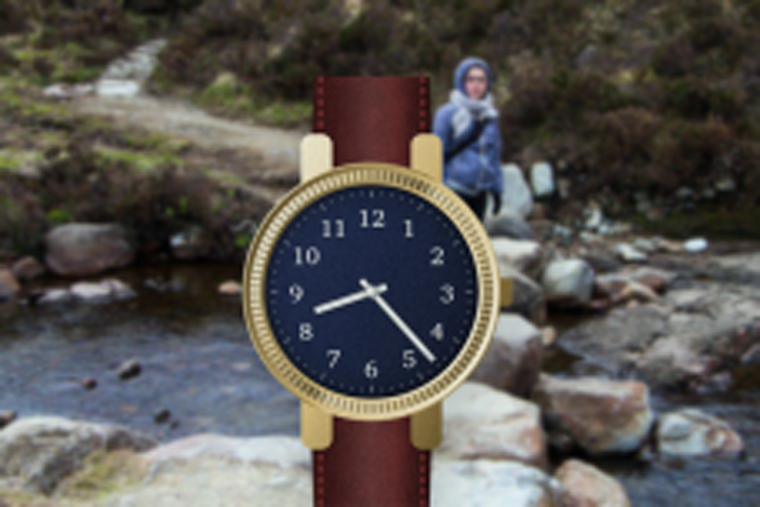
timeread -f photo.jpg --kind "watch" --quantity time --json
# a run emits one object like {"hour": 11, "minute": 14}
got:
{"hour": 8, "minute": 23}
